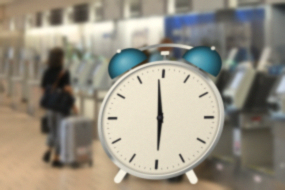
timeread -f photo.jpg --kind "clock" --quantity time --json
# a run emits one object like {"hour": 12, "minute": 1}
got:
{"hour": 5, "minute": 59}
